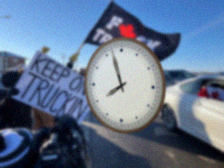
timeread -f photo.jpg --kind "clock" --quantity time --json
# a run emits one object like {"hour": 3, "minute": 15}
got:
{"hour": 7, "minute": 57}
